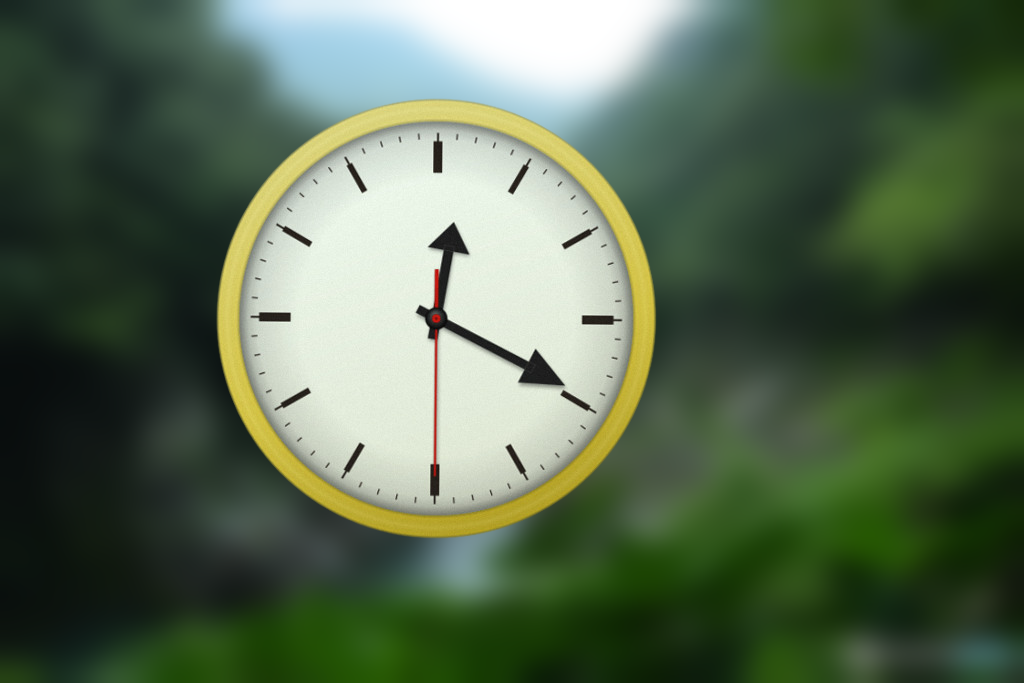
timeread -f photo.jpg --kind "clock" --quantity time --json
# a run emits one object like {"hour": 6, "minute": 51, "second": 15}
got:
{"hour": 12, "minute": 19, "second": 30}
